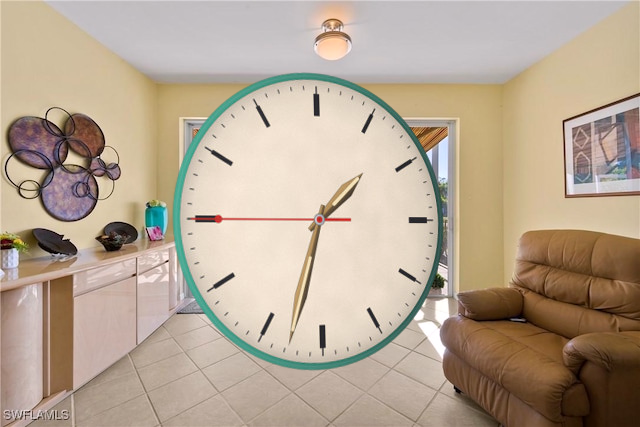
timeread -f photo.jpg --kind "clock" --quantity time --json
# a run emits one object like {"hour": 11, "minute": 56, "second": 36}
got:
{"hour": 1, "minute": 32, "second": 45}
